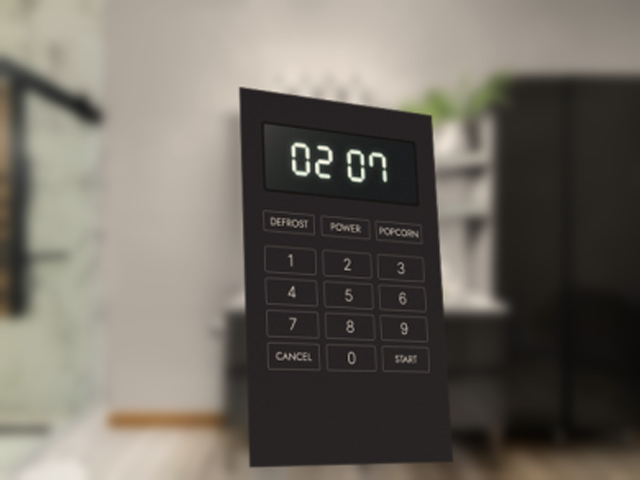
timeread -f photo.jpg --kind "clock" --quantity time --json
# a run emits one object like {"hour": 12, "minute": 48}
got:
{"hour": 2, "minute": 7}
